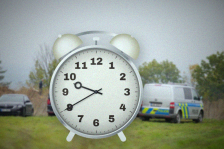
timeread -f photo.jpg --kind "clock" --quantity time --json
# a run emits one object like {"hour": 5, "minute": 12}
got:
{"hour": 9, "minute": 40}
